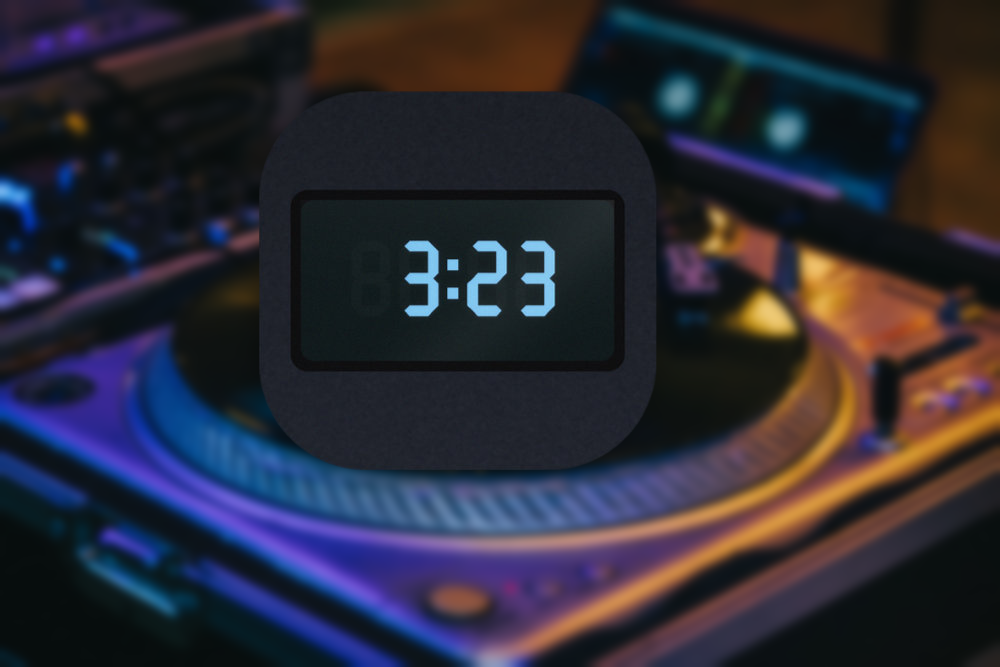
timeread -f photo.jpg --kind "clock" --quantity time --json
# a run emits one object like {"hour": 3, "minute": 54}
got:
{"hour": 3, "minute": 23}
